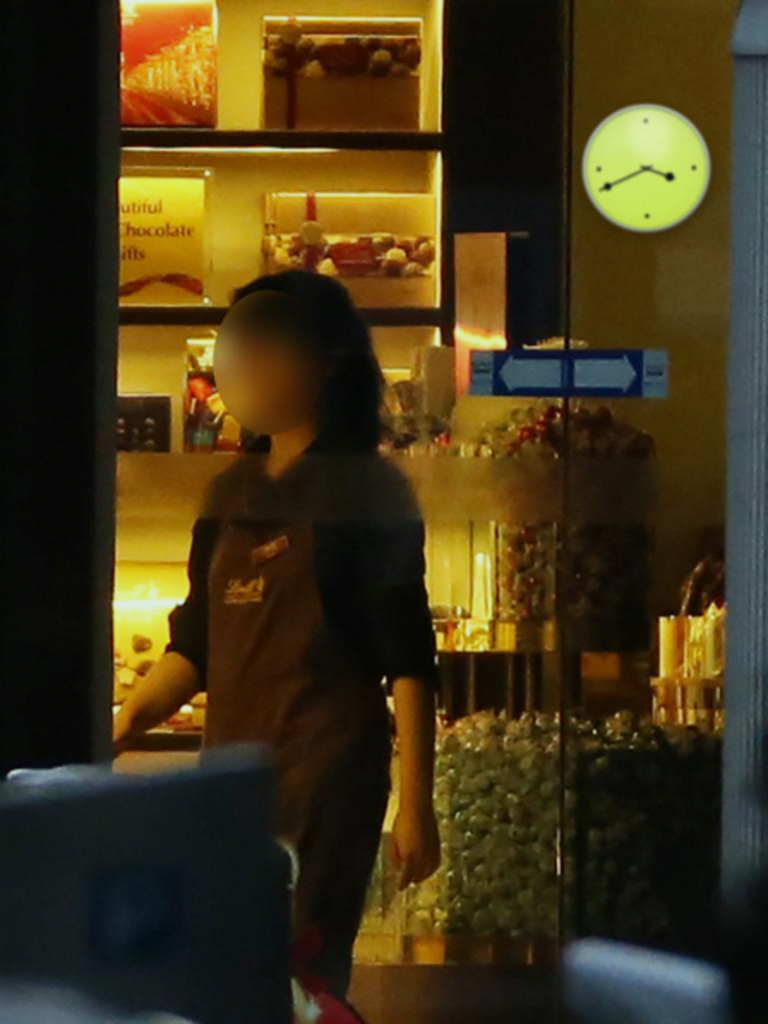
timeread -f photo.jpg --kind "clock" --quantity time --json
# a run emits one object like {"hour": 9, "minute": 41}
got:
{"hour": 3, "minute": 41}
